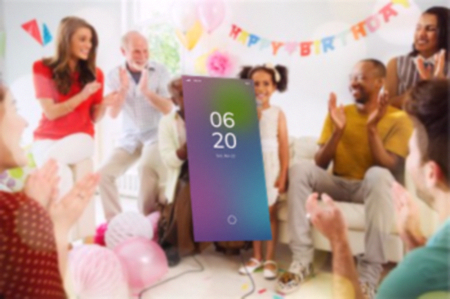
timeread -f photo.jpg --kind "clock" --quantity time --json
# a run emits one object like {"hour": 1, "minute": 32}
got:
{"hour": 6, "minute": 20}
